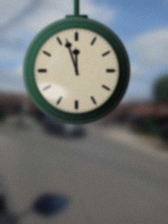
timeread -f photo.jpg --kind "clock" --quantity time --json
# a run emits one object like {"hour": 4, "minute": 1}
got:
{"hour": 11, "minute": 57}
